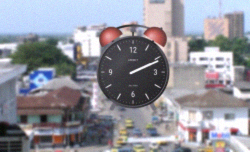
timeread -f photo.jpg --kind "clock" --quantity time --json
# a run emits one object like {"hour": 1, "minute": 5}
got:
{"hour": 2, "minute": 11}
